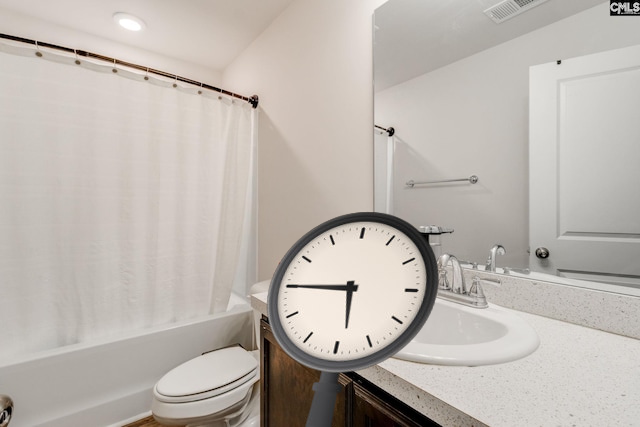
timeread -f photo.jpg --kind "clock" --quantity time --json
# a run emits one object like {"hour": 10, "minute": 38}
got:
{"hour": 5, "minute": 45}
